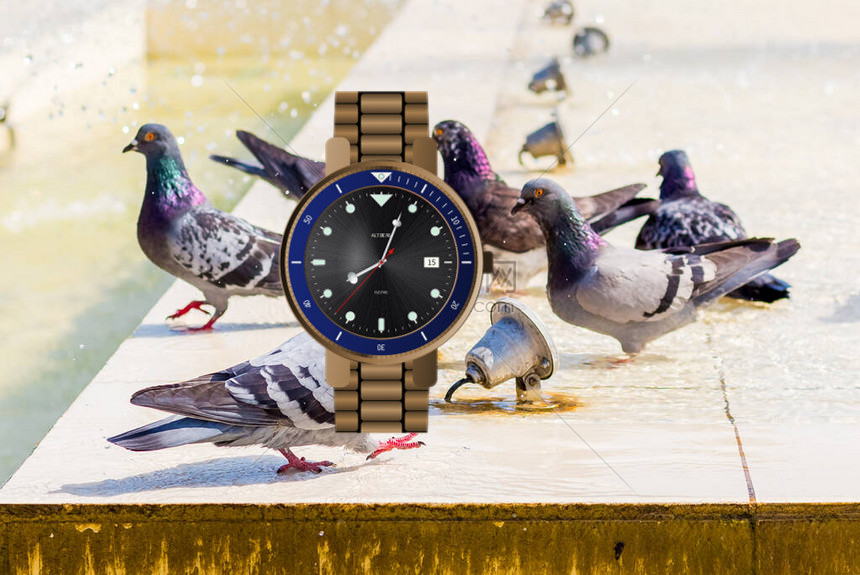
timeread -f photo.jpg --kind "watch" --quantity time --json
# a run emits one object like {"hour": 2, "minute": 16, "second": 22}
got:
{"hour": 8, "minute": 3, "second": 37}
